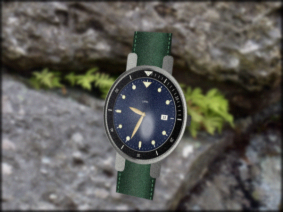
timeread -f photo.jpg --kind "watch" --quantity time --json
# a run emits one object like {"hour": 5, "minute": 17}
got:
{"hour": 9, "minute": 34}
